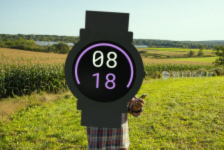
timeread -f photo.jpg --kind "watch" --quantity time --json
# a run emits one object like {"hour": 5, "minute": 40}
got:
{"hour": 8, "minute": 18}
